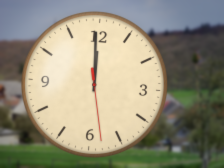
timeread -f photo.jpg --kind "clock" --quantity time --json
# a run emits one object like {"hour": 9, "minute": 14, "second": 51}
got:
{"hour": 11, "minute": 59, "second": 28}
